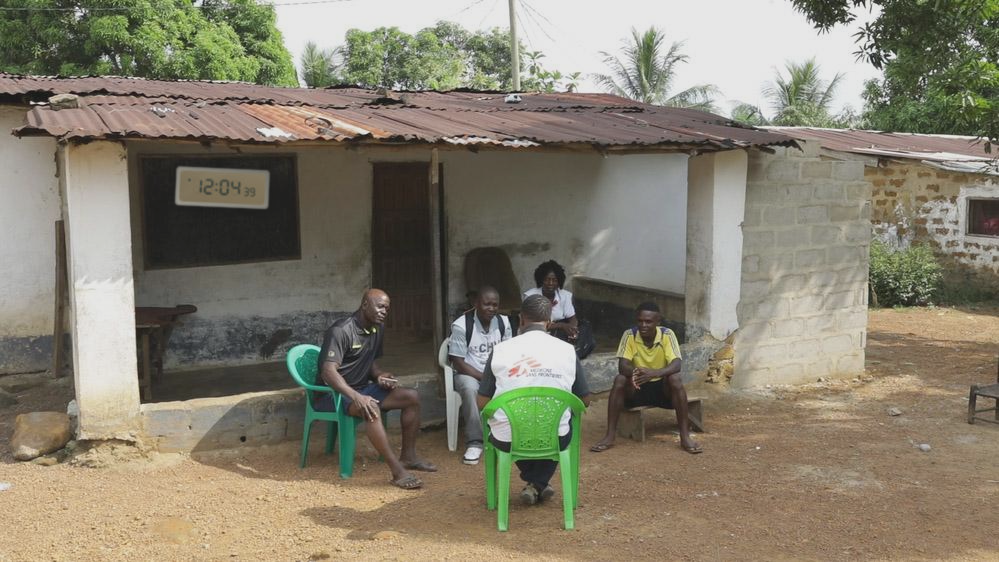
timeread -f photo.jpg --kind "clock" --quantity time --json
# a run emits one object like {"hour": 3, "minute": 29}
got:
{"hour": 12, "minute": 4}
